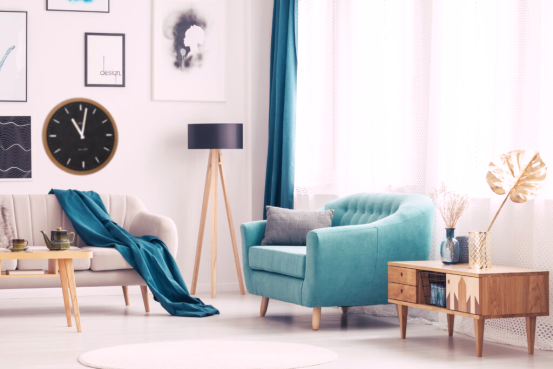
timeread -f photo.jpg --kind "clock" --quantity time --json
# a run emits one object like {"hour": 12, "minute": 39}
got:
{"hour": 11, "minute": 2}
